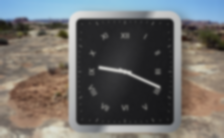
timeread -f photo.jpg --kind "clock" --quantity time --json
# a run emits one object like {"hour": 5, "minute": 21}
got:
{"hour": 9, "minute": 19}
